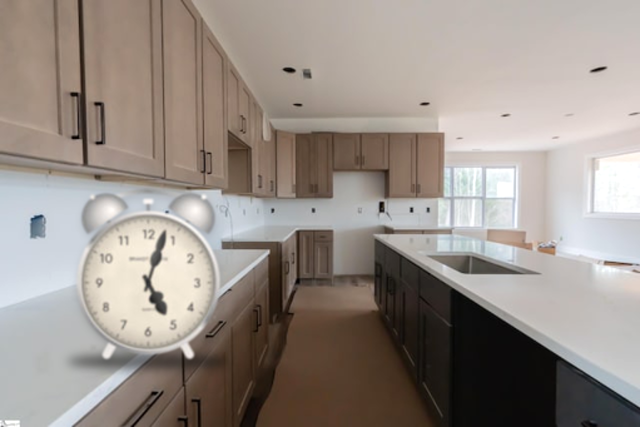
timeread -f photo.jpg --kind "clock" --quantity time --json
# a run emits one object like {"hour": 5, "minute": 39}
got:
{"hour": 5, "minute": 3}
